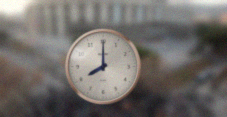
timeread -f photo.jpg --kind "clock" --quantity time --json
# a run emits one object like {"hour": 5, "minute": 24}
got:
{"hour": 8, "minute": 0}
